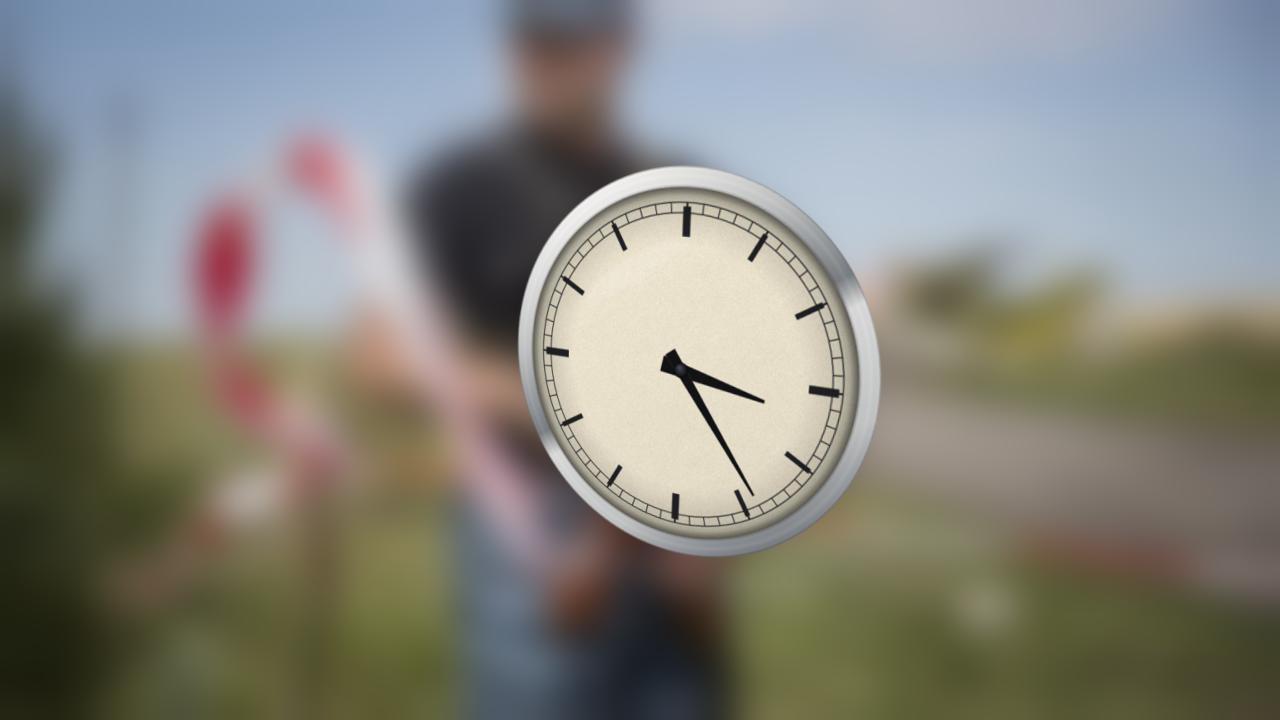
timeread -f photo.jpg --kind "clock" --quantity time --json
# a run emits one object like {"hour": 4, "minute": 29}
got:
{"hour": 3, "minute": 24}
